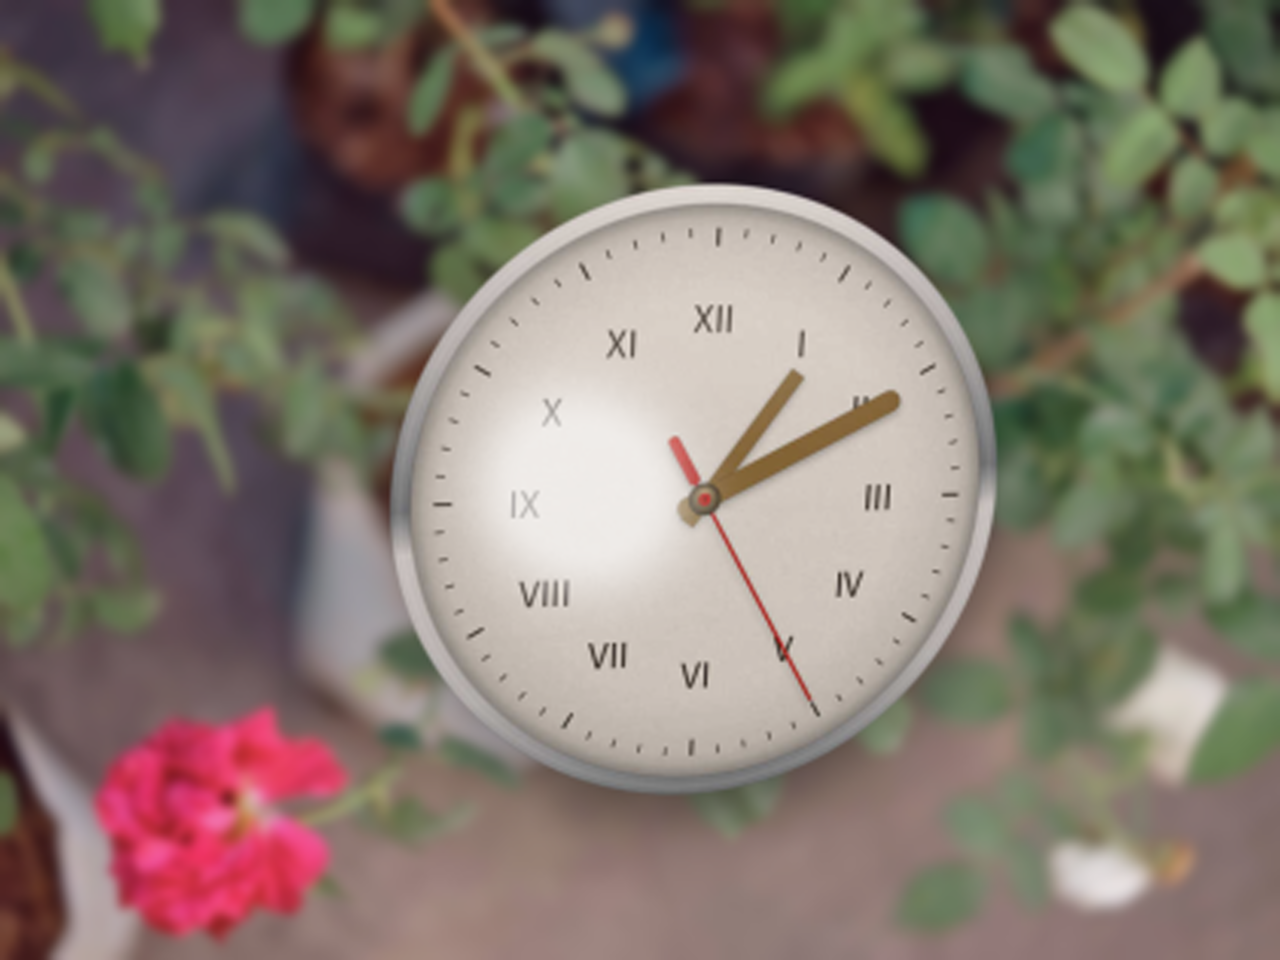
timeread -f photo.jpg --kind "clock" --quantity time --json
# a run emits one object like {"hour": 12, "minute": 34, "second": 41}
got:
{"hour": 1, "minute": 10, "second": 25}
